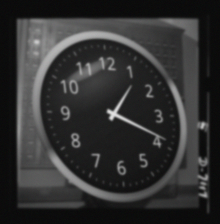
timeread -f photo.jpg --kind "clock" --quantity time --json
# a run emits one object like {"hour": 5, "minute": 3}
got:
{"hour": 1, "minute": 19}
